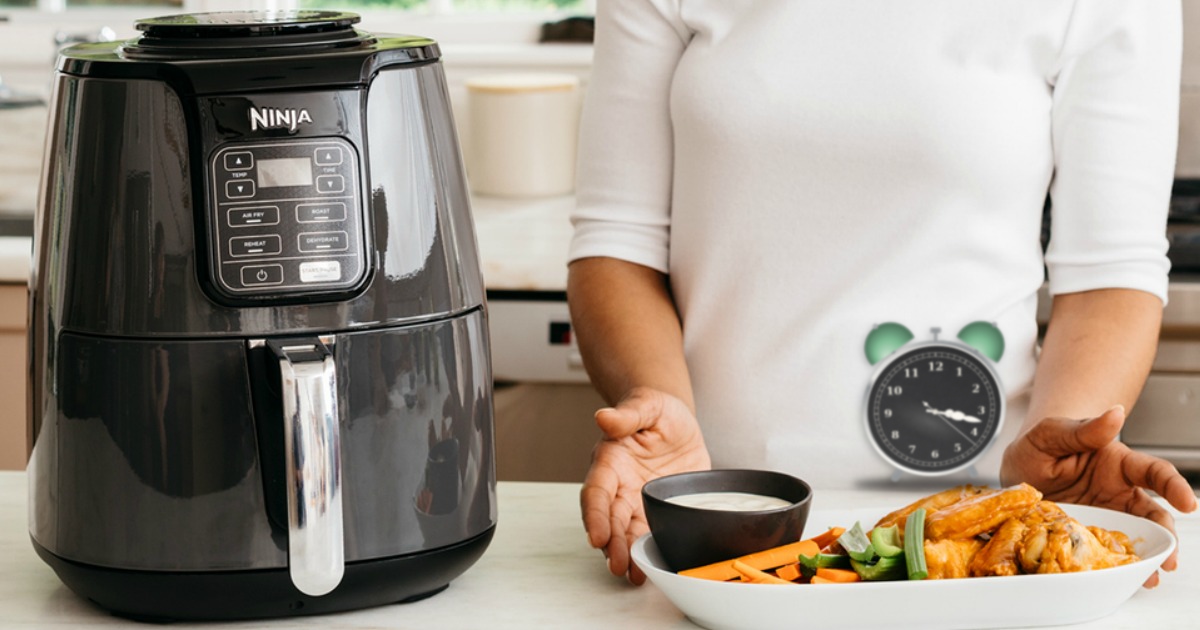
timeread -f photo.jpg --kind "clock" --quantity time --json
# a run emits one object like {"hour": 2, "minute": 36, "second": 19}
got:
{"hour": 3, "minute": 17, "second": 22}
